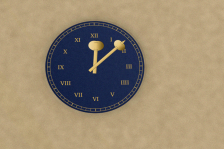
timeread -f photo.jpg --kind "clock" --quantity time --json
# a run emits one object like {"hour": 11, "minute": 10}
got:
{"hour": 12, "minute": 8}
